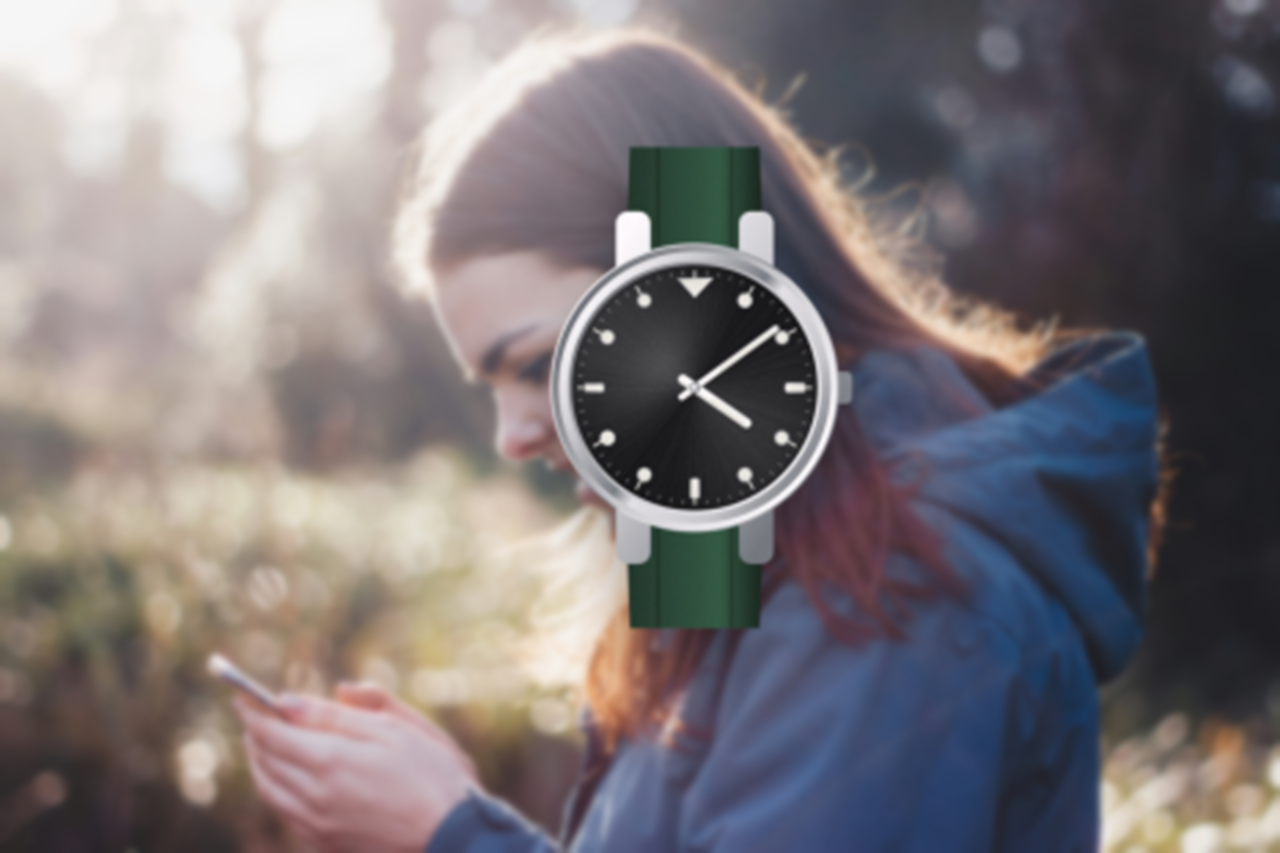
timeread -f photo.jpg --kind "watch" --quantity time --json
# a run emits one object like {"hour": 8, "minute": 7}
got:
{"hour": 4, "minute": 9}
